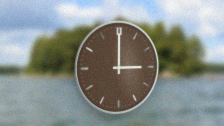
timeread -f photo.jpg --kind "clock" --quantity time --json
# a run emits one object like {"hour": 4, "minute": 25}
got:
{"hour": 3, "minute": 0}
